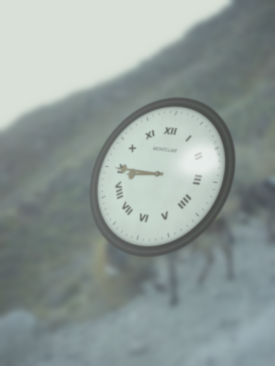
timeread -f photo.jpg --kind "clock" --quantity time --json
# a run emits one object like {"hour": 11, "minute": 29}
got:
{"hour": 8, "minute": 45}
